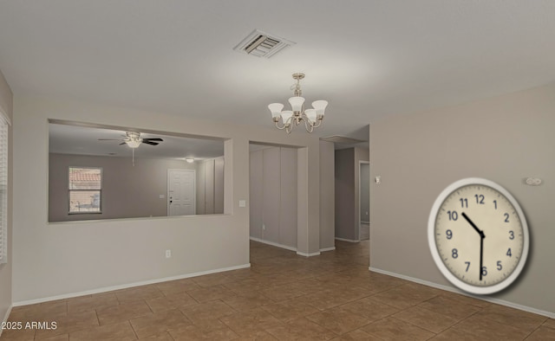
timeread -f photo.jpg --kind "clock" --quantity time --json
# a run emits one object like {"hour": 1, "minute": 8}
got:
{"hour": 10, "minute": 31}
